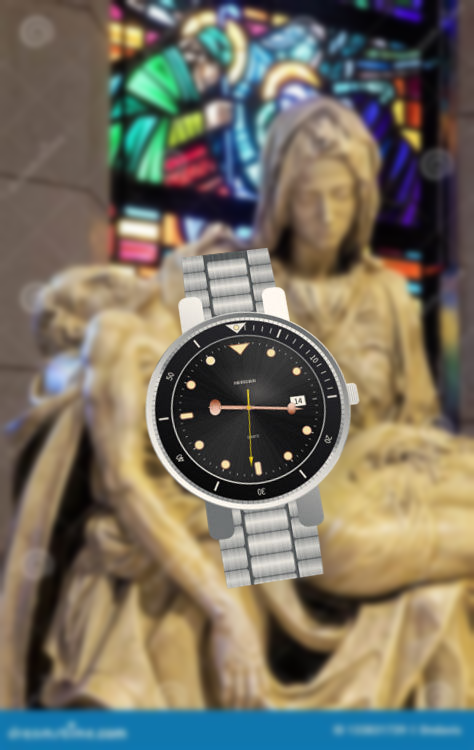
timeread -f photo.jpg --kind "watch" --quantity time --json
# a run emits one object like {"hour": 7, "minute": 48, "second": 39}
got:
{"hour": 9, "minute": 16, "second": 31}
